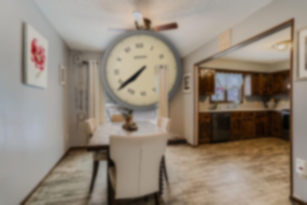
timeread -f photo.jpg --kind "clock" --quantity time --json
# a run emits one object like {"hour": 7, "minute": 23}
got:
{"hour": 7, "minute": 39}
